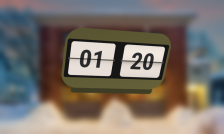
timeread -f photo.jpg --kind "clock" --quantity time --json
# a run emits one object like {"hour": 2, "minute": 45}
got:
{"hour": 1, "minute": 20}
